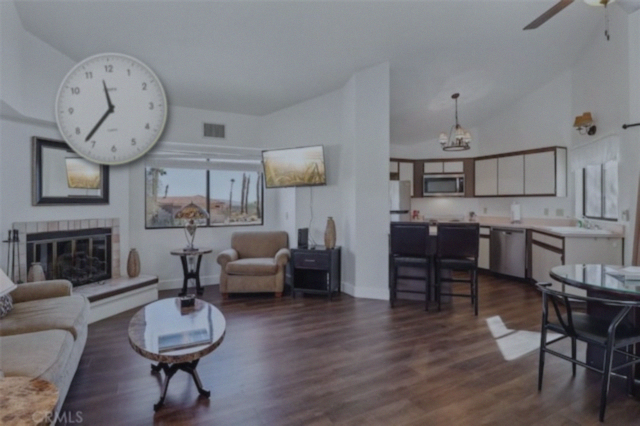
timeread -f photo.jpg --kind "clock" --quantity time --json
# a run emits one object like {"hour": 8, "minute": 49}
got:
{"hour": 11, "minute": 37}
